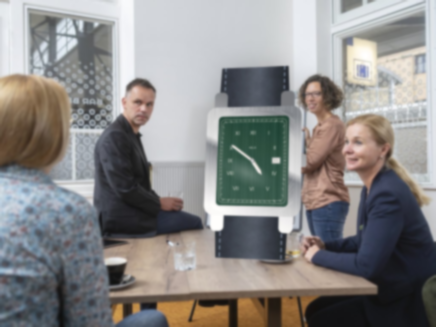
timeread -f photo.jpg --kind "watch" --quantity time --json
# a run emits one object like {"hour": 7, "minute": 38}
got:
{"hour": 4, "minute": 51}
